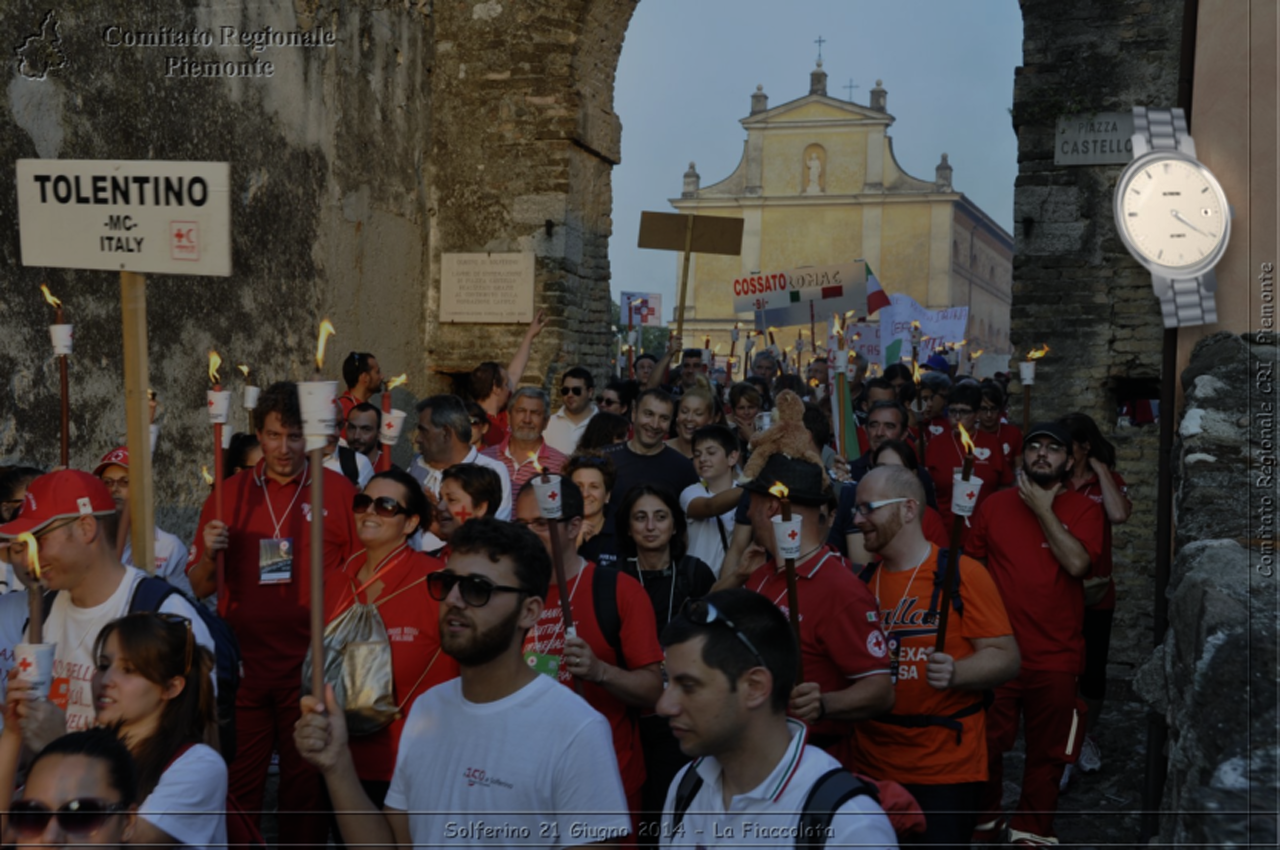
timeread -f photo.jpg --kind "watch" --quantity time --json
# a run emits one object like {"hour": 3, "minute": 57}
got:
{"hour": 4, "minute": 21}
